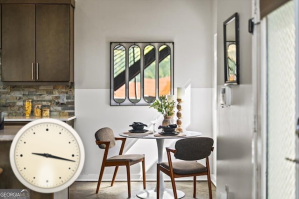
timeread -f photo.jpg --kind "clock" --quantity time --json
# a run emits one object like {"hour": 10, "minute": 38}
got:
{"hour": 9, "minute": 17}
